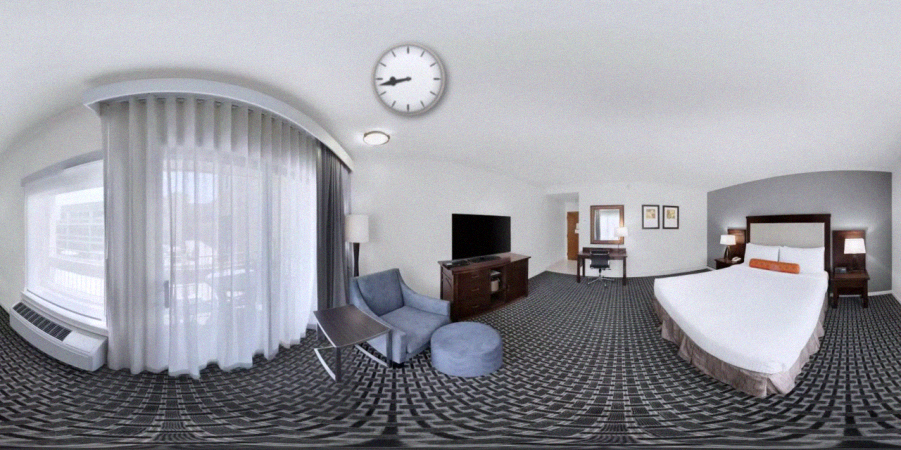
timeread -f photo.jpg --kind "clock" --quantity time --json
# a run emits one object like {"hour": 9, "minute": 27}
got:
{"hour": 8, "minute": 43}
